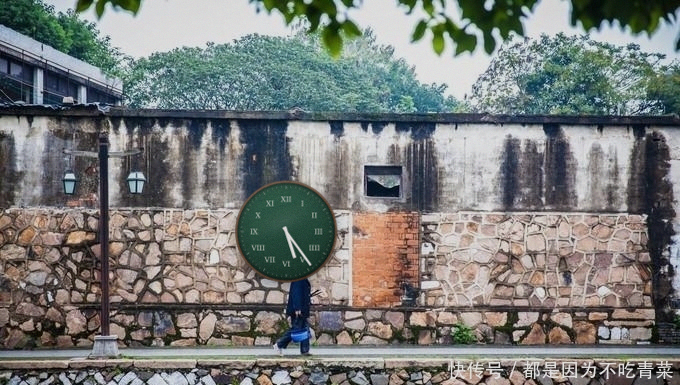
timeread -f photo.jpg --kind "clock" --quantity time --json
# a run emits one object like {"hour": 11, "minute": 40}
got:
{"hour": 5, "minute": 24}
